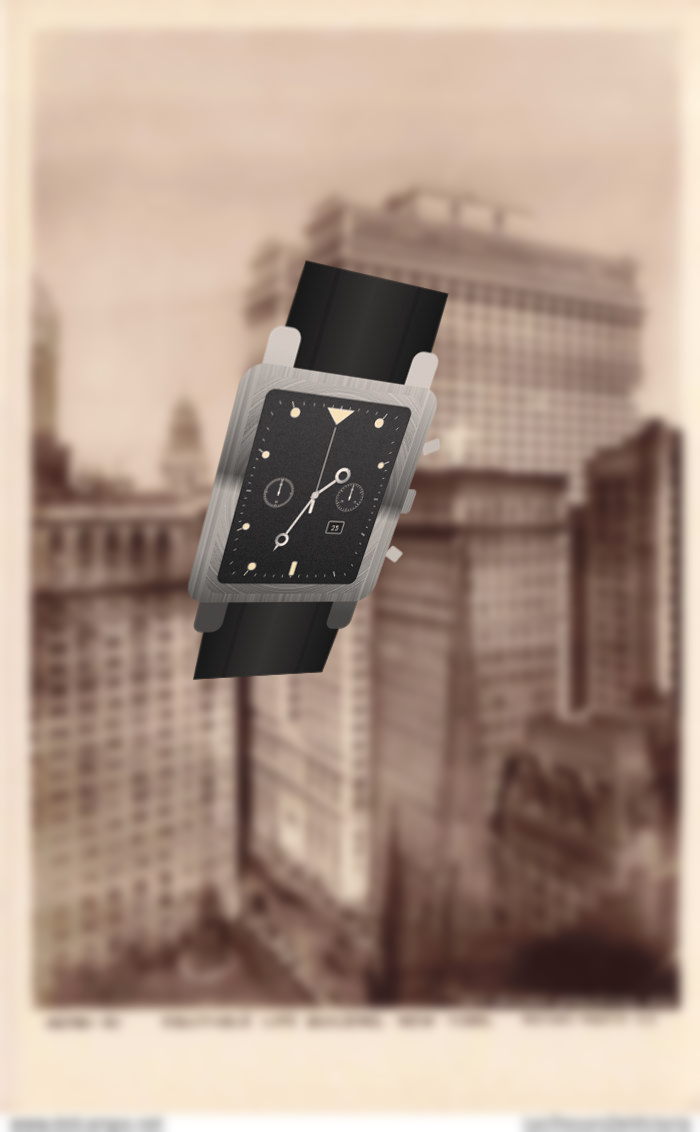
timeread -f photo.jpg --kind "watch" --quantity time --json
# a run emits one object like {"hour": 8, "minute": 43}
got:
{"hour": 1, "minute": 34}
